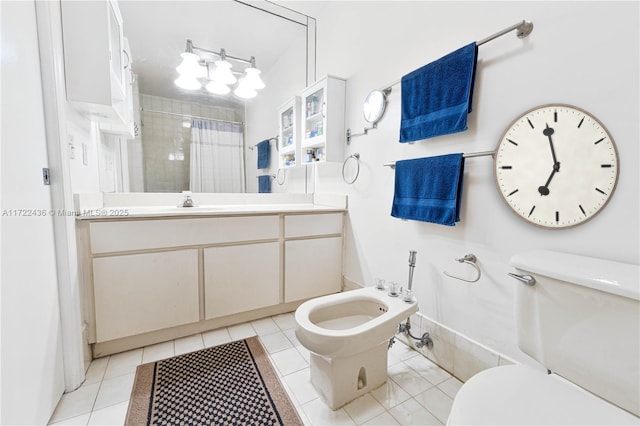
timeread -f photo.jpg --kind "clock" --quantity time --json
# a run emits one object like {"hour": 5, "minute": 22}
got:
{"hour": 6, "minute": 58}
